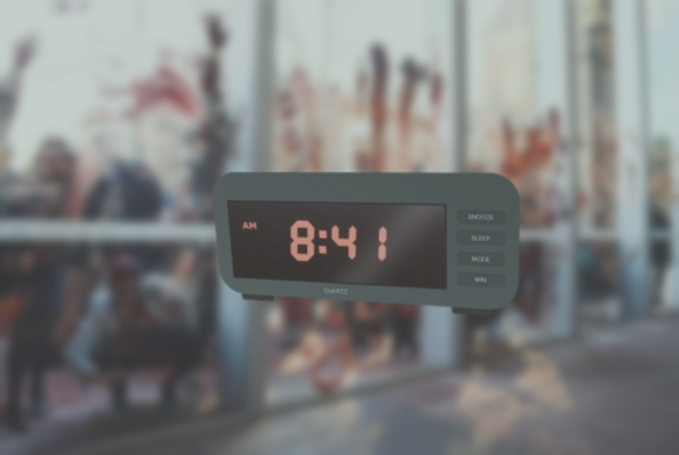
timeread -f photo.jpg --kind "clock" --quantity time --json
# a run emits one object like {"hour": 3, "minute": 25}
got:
{"hour": 8, "minute": 41}
